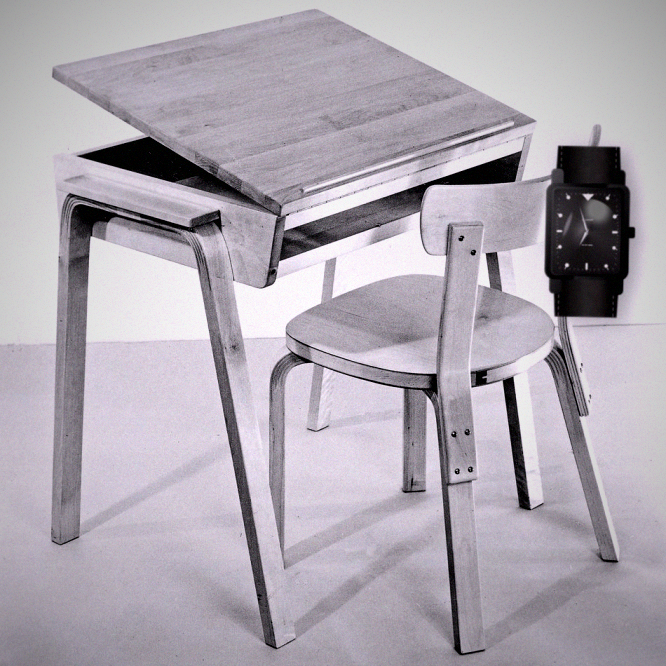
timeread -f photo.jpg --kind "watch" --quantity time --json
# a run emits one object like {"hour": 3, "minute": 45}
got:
{"hour": 6, "minute": 57}
